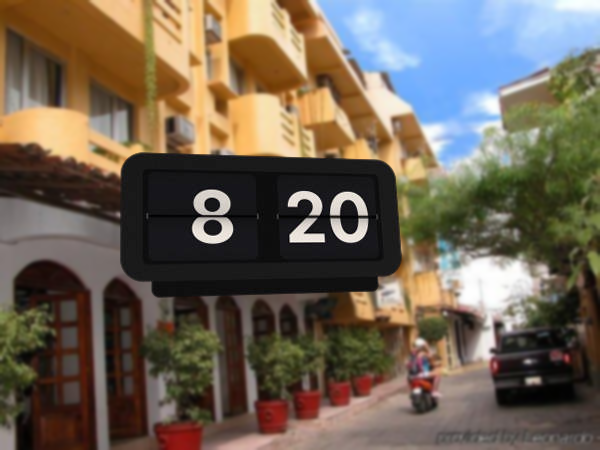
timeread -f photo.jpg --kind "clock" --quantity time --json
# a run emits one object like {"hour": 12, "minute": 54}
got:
{"hour": 8, "minute": 20}
